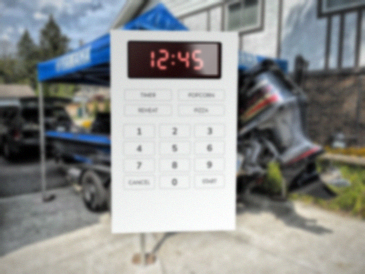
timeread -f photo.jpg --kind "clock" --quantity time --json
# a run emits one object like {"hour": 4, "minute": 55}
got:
{"hour": 12, "minute": 45}
